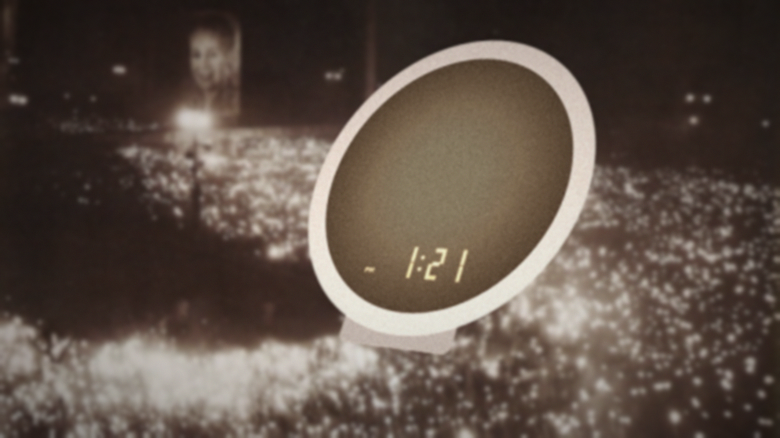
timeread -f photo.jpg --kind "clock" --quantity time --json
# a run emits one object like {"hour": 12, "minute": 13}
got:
{"hour": 1, "minute": 21}
